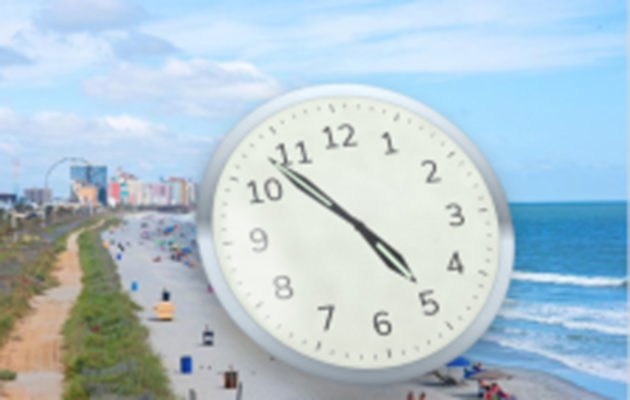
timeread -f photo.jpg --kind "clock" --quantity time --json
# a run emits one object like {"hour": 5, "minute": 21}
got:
{"hour": 4, "minute": 53}
